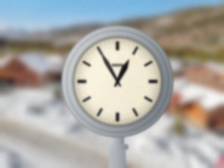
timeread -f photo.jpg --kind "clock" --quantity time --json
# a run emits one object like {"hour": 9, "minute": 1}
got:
{"hour": 12, "minute": 55}
